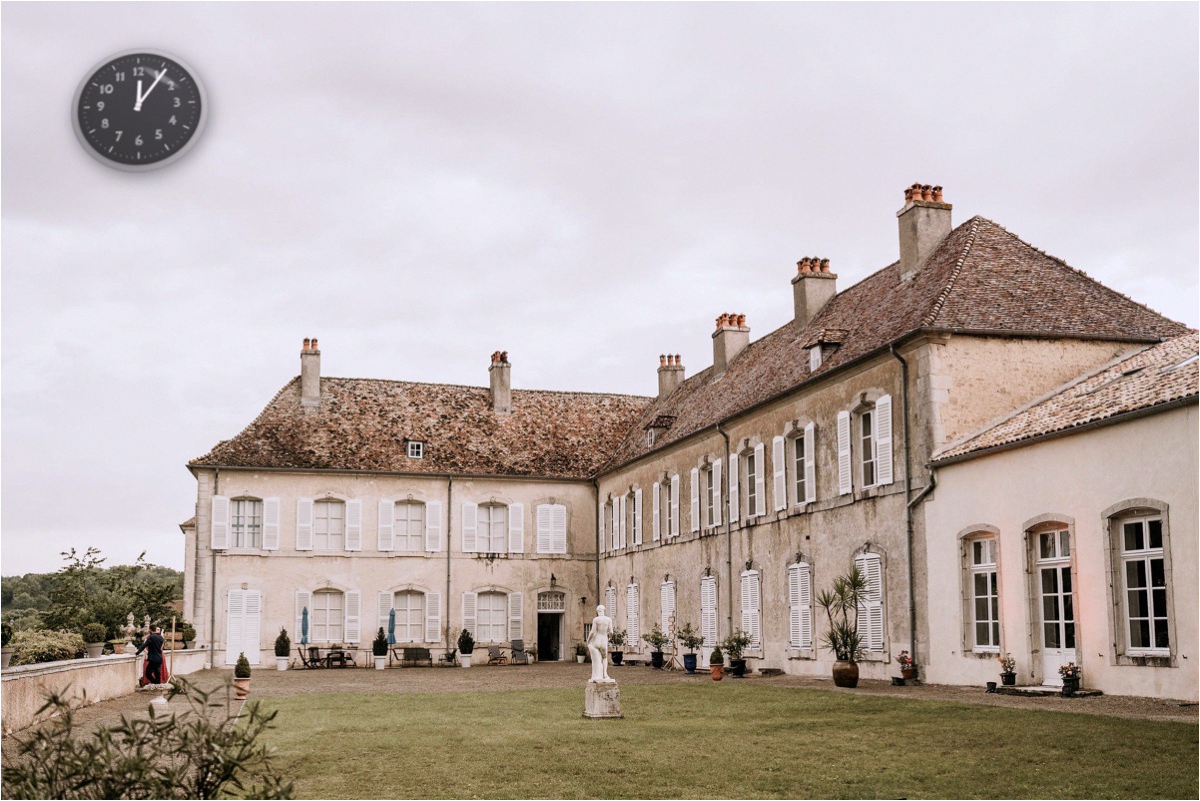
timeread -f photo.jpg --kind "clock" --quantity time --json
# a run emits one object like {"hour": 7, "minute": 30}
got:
{"hour": 12, "minute": 6}
